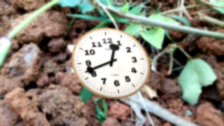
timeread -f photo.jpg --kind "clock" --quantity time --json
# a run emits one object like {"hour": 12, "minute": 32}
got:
{"hour": 12, "minute": 42}
